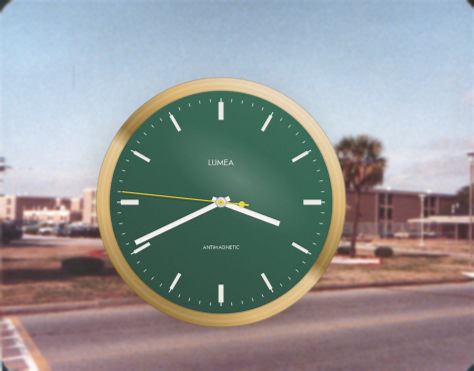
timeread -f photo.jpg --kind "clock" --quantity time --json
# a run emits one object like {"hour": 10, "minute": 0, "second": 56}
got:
{"hour": 3, "minute": 40, "second": 46}
